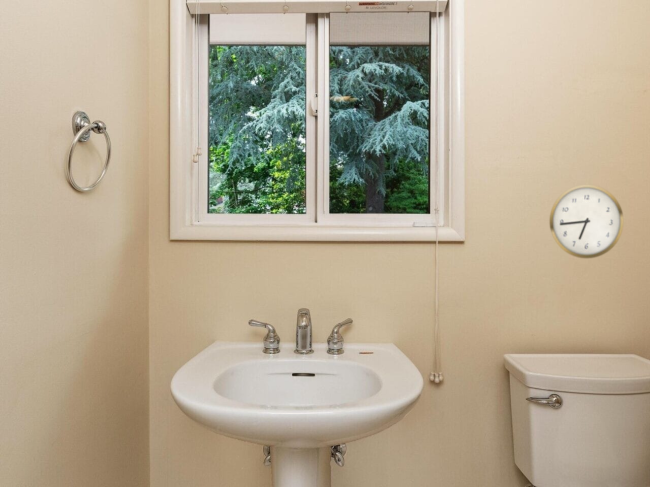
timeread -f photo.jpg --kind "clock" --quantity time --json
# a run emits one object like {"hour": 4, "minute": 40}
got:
{"hour": 6, "minute": 44}
